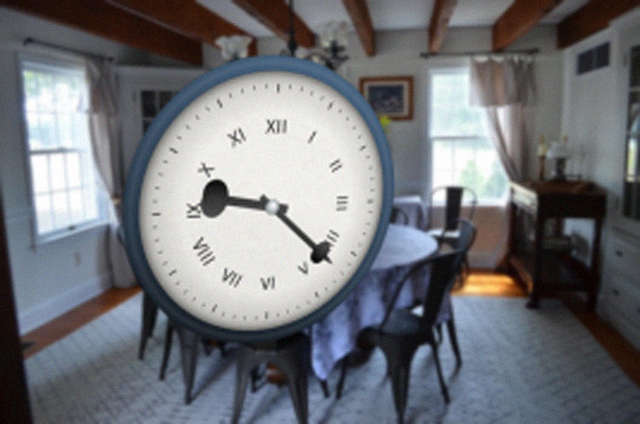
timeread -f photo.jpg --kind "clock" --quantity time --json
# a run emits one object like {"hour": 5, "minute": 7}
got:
{"hour": 9, "minute": 22}
